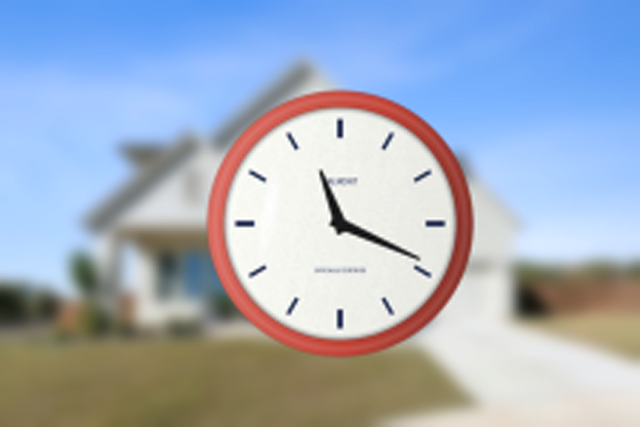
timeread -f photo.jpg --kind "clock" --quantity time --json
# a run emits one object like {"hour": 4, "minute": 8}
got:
{"hour": 11, "minute": 19}
